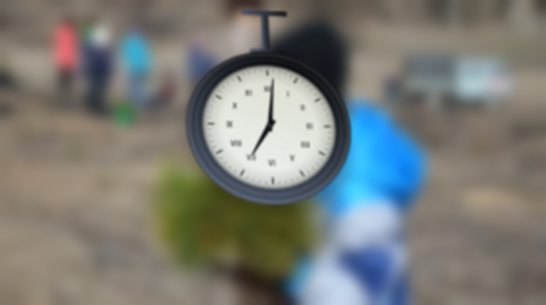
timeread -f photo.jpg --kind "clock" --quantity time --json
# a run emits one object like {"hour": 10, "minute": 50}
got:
{"hour": 7, "minute": 1}
